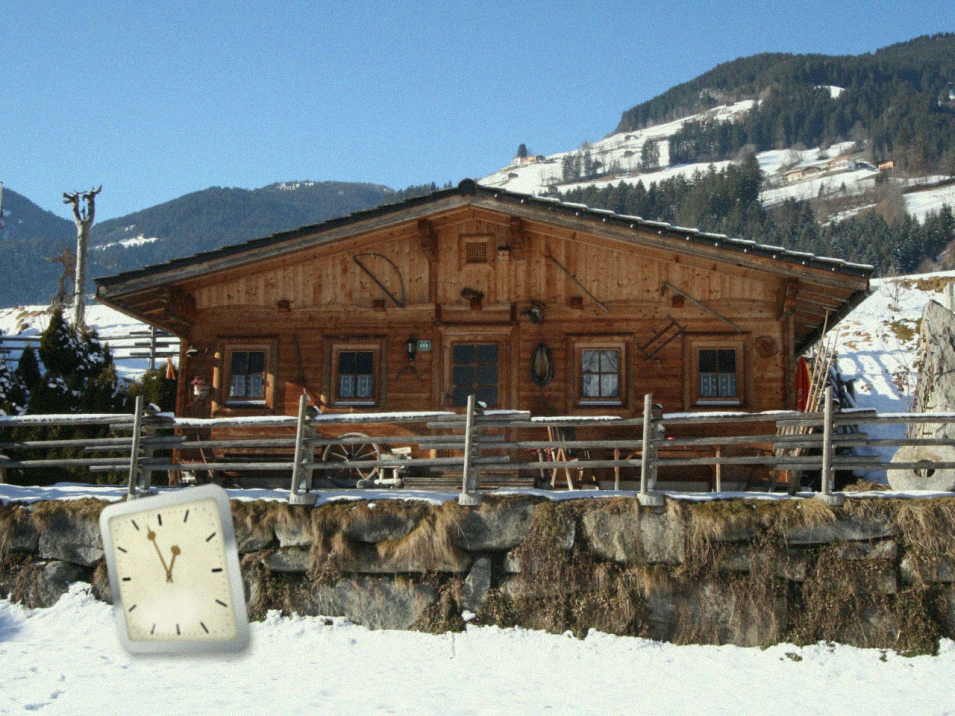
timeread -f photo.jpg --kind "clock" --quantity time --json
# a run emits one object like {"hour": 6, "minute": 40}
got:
{"hour": 12, "minute": 57}
